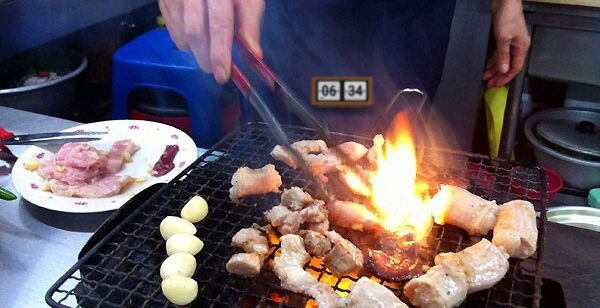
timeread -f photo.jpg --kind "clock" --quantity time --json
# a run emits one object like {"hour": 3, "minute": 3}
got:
{"hour": 6, "minute": 34}
